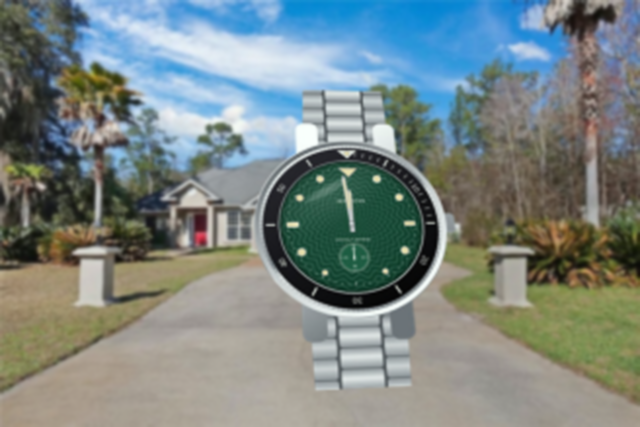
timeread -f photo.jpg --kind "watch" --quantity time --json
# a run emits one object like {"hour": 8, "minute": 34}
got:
{"hour": 11, "minute": 59}
